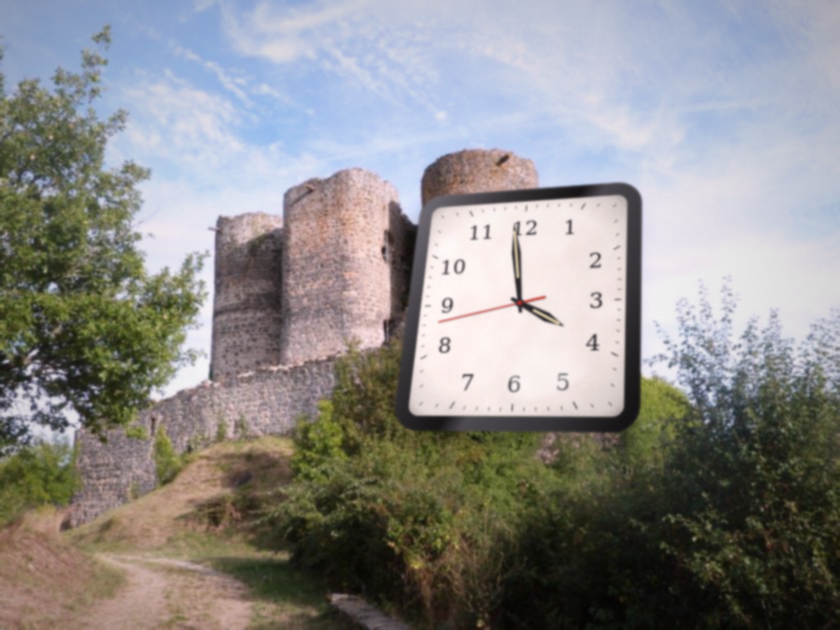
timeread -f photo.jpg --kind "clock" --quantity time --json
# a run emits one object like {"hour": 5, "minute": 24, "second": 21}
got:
{"hour": 3, "minute": 58, "second": 43}
